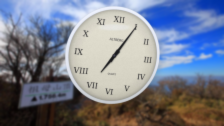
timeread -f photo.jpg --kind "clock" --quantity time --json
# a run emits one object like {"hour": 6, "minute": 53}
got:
{"hour": 7, "minute": 5}
